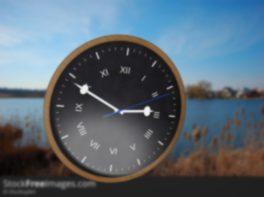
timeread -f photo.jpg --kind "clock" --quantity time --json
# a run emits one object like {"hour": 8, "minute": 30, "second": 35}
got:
{"hour": 2, "minute": 49, "second": 11}
